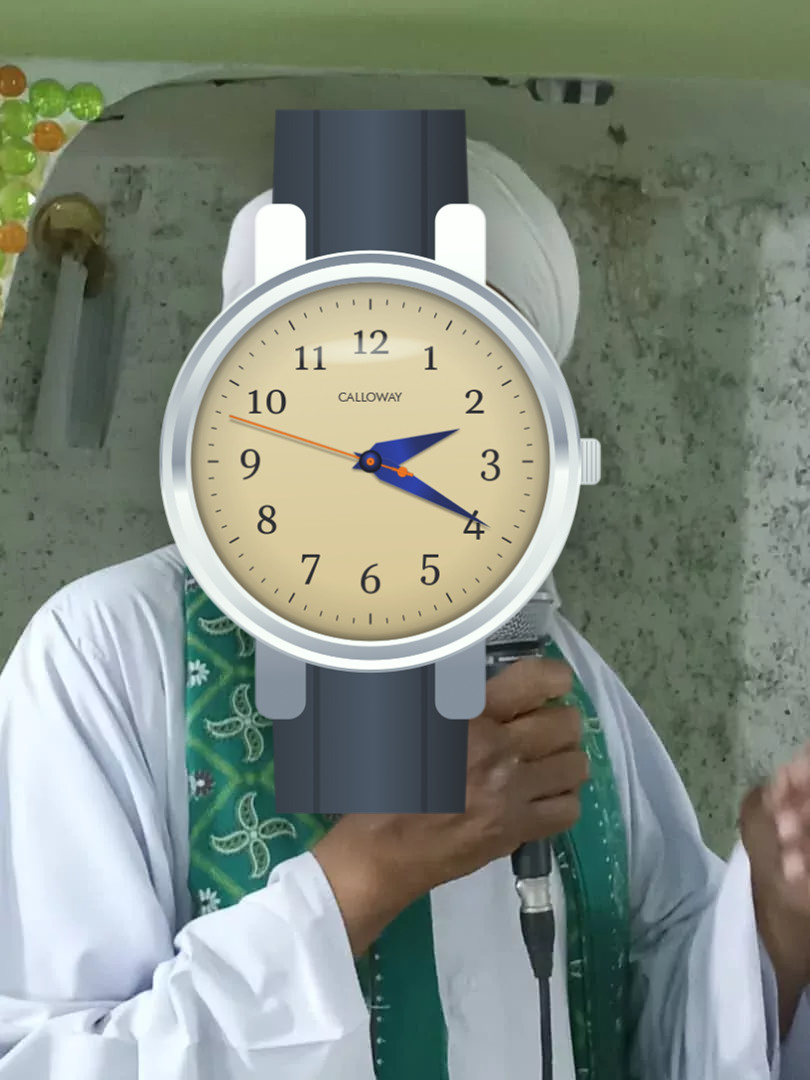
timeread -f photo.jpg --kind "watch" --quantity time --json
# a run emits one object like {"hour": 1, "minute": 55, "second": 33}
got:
{"hour": 2, "minute": 19, "second": 48}
